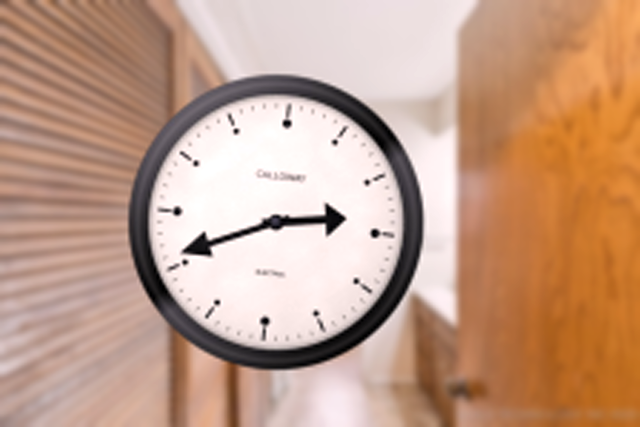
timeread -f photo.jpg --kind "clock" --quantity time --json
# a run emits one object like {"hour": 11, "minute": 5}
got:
{"hour": 2, "minute": 41}
